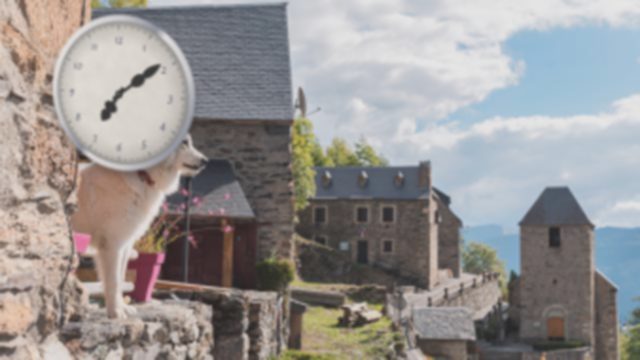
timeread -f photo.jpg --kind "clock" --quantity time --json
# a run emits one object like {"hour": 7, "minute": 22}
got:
{"hour": 7, "minute": 9}
